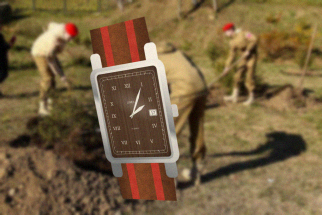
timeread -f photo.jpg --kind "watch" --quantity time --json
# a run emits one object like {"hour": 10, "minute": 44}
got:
{"hour": 2, "minute": 5}
